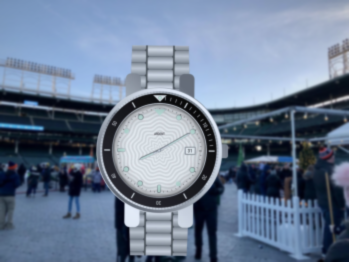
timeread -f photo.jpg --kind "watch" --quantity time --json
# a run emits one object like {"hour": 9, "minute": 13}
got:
{"hour": 8, "minute": 10}
